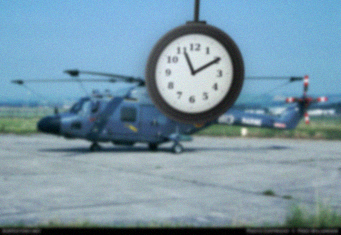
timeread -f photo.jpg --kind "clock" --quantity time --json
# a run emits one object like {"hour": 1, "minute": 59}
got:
{"hour": 11, "minute": 10}
